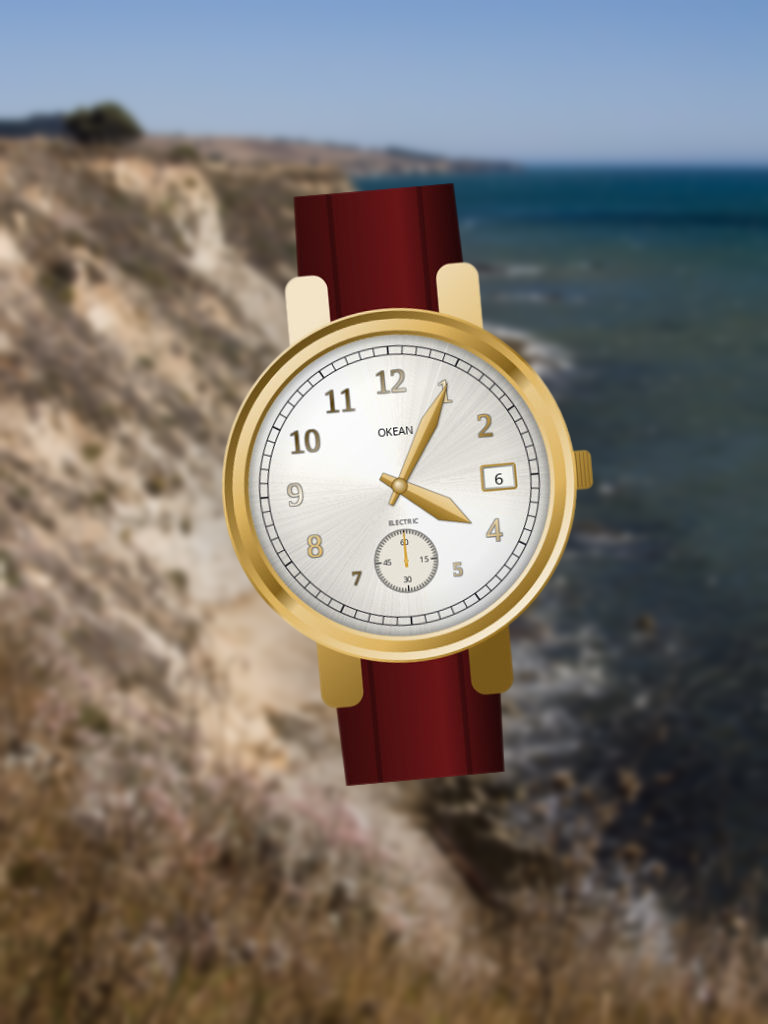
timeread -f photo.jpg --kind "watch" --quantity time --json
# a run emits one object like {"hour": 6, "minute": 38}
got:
{"hour": 4, "minute": 5}
